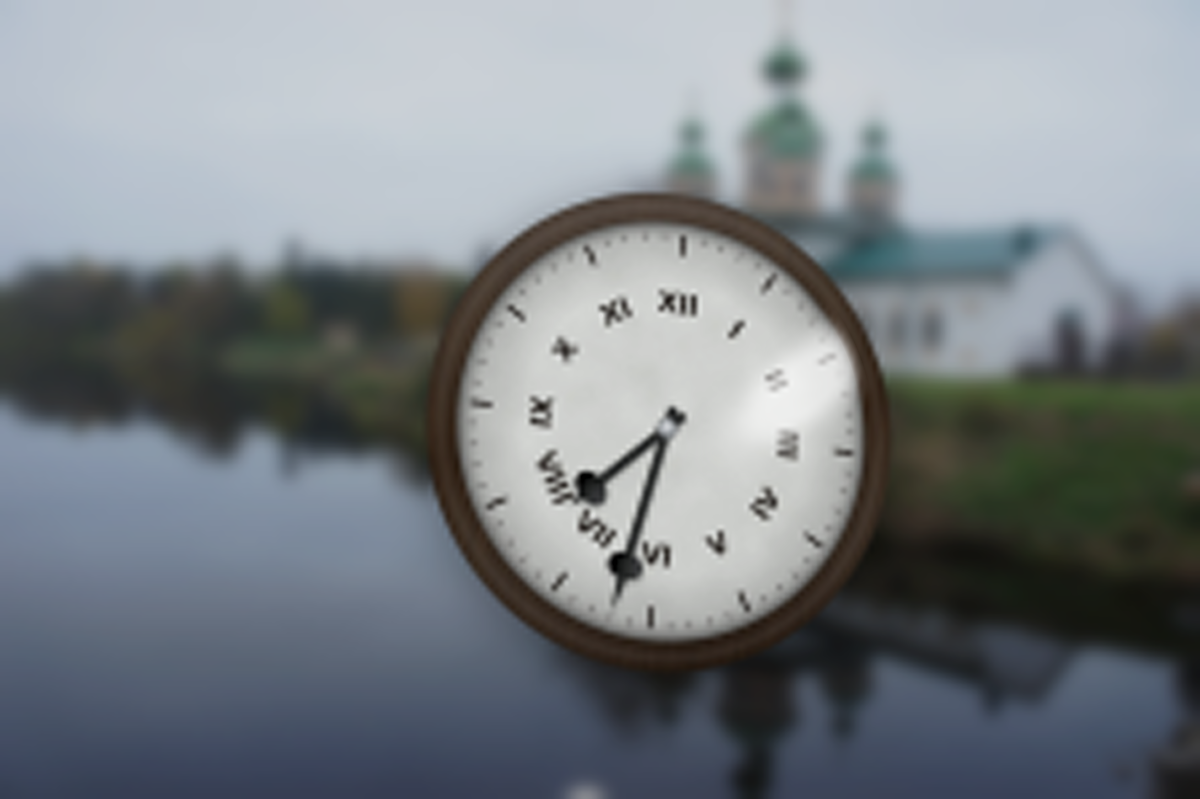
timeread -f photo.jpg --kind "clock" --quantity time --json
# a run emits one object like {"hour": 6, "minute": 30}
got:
{"hour": 7, "minute": 32}
